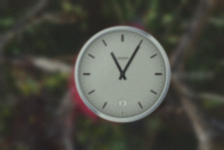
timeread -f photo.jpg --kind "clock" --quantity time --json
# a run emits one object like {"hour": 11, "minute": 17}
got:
{"hour": 11, "minute": 5}
